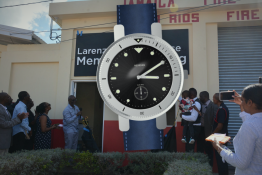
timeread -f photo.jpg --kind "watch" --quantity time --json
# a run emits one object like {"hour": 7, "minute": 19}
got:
{"hour": 3, "minute": 10}
